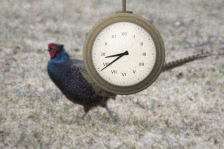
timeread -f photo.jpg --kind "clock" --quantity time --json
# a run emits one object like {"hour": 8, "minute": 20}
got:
{"hour": 8, "minute": 39}
